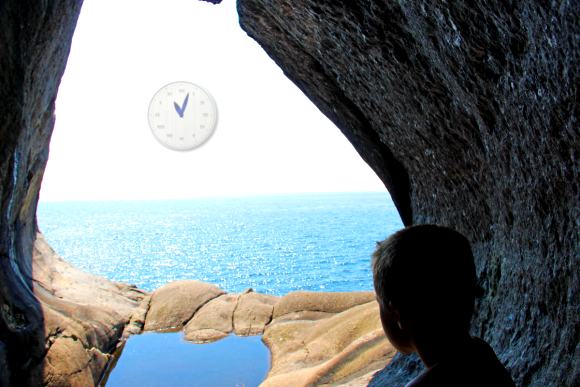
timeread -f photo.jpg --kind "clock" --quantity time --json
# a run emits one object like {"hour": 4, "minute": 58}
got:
{"hour": 11, "minute": 3}
